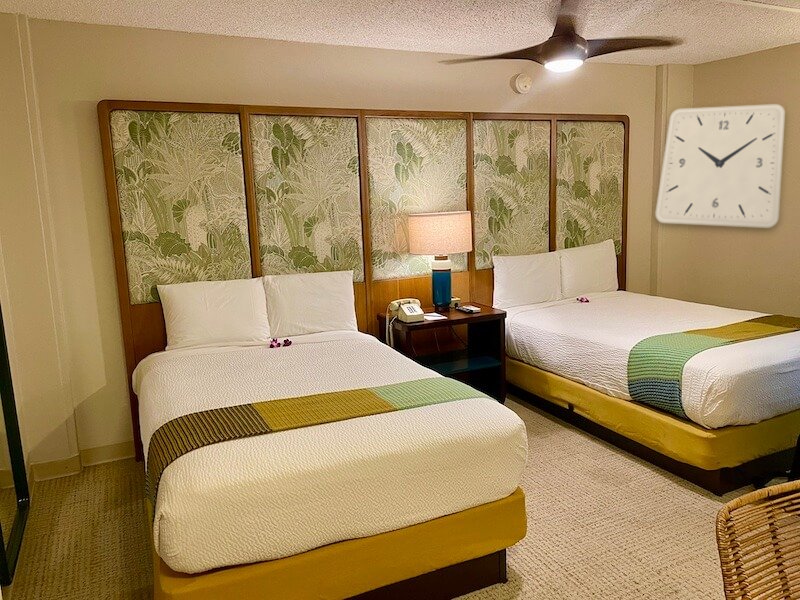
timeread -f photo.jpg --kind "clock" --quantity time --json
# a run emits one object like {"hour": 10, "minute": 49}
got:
{"hour": 10, "minute": 9}
